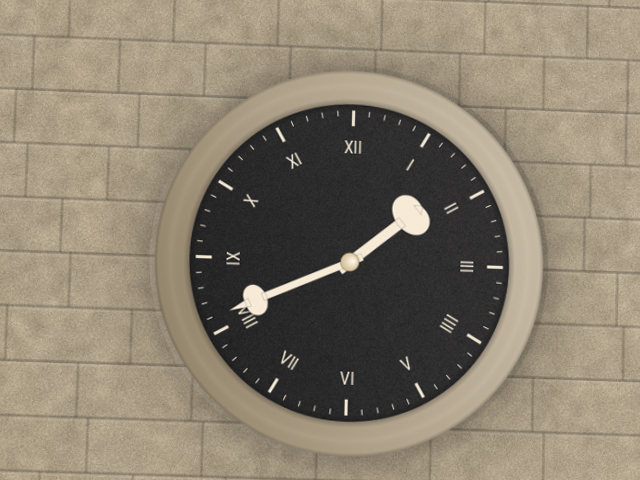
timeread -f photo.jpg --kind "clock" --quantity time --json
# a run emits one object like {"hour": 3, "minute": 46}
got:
{"hour": 1, "minute": 41}
